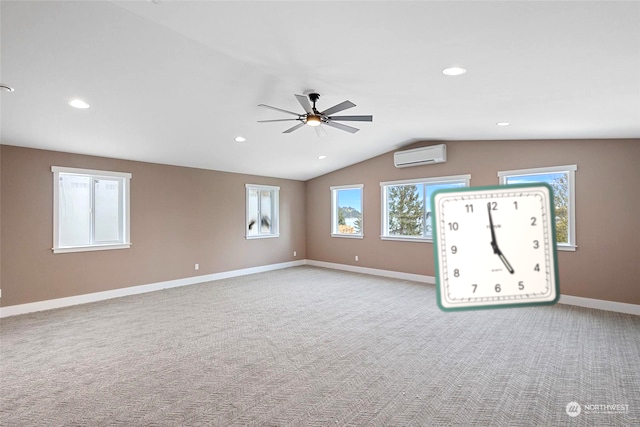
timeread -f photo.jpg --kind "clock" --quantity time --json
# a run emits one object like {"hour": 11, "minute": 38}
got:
{"hour": 4, "minute": 59}
